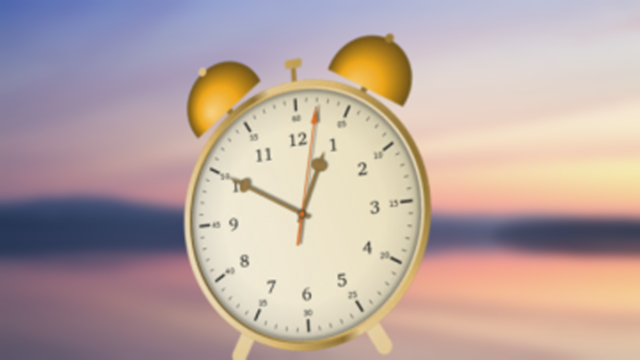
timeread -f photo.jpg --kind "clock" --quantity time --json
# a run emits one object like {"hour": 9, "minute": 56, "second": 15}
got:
{"hour": 12, "minute": 50, "second": 2}
